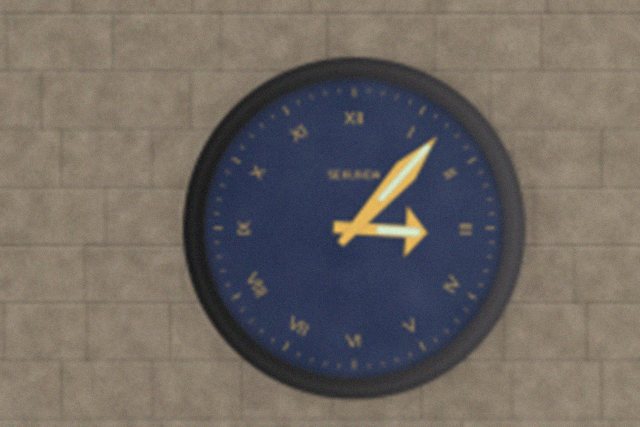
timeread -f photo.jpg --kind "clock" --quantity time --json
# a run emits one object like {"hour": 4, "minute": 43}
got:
{"hour": 3, "minute": 7}
